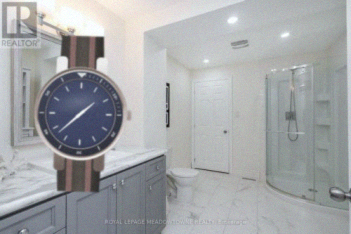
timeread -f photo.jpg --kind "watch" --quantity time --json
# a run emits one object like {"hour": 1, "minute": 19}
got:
{"hour": 1, "minute": 38}
